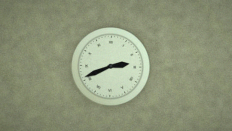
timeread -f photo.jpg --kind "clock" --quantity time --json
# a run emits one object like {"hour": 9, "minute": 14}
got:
{"hour": 2, "minute": 41}
